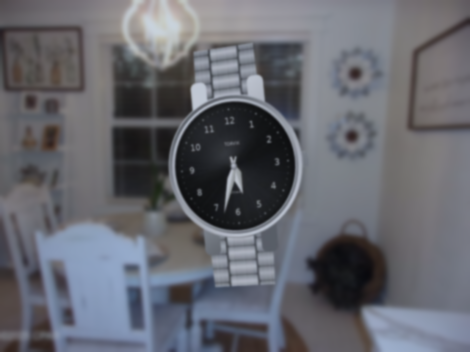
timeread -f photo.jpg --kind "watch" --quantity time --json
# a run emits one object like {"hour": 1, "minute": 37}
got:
{"hour": 5, "minute": 33}
